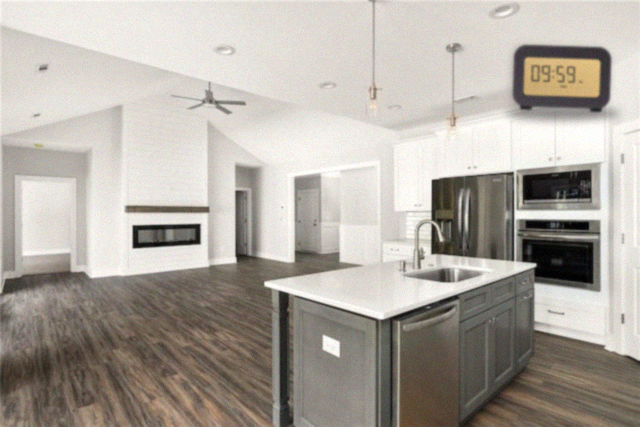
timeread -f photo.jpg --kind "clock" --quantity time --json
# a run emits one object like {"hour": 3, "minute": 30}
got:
{"hour": 9, "minute": 59}
